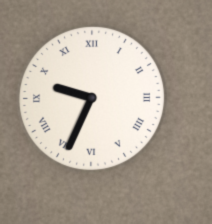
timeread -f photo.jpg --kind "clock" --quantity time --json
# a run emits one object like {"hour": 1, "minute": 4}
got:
{"hour": 9, "minute": 34}
